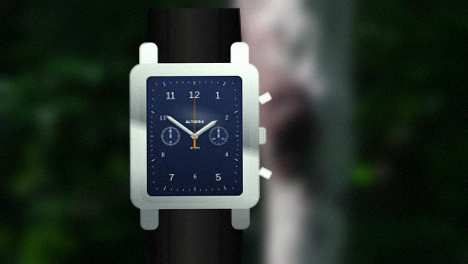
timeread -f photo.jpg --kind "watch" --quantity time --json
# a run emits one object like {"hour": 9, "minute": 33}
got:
{"hour": 1, "minute": 51}
